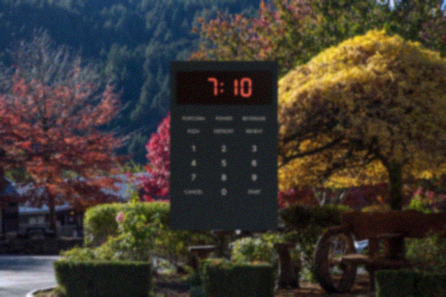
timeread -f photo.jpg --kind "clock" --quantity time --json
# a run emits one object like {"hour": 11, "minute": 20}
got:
{"hour": 7, "minute": 10}
